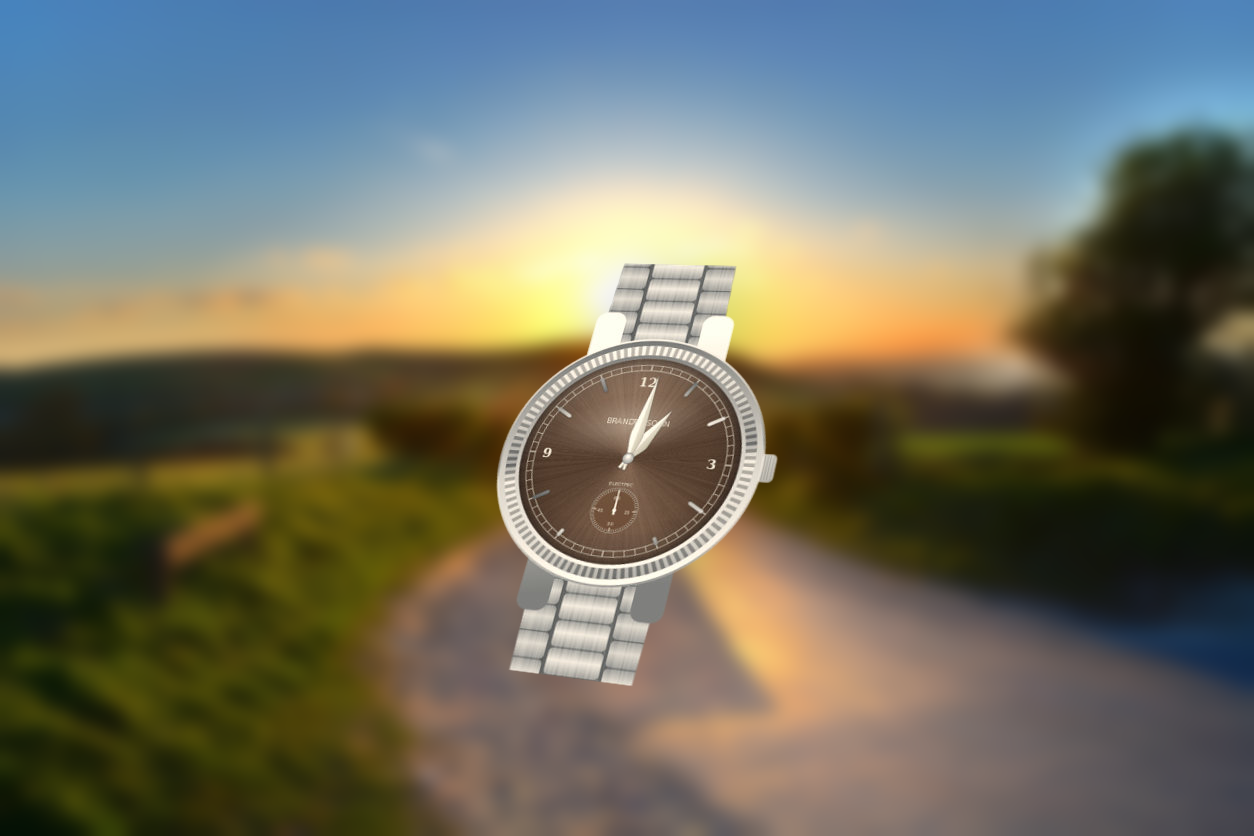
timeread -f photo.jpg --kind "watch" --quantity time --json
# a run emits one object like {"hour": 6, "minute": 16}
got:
{"hour": 1, "minute": 1}
